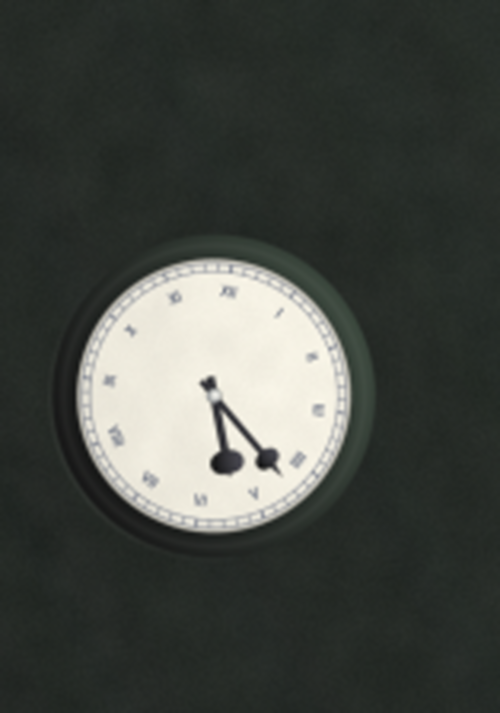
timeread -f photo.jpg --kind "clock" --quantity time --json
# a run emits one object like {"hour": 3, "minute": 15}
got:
{"hour": 5, "minute": 22}
